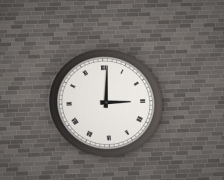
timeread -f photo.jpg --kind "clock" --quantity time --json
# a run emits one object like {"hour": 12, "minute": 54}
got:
{"hour": 3, "minute": 1}
